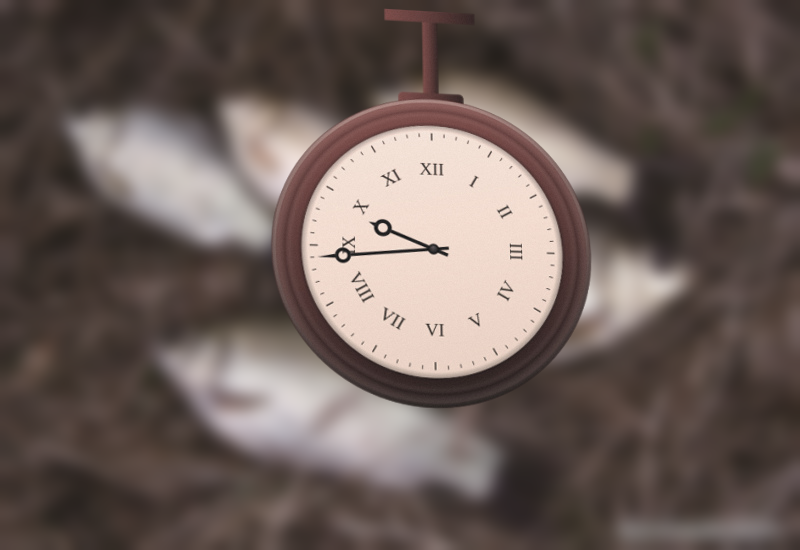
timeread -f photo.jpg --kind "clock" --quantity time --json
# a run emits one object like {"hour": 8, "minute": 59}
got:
{"hour": 9, "minute": 44}
